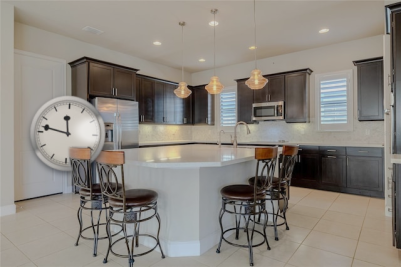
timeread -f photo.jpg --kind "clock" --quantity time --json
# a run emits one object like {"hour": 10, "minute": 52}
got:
{"hour": 11, "minute": 47}
